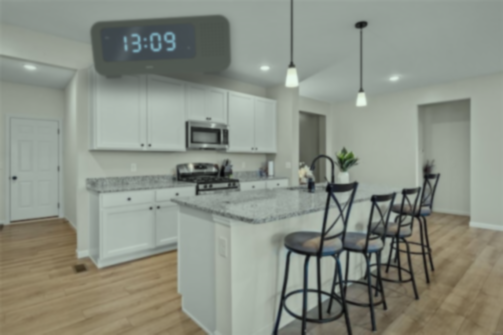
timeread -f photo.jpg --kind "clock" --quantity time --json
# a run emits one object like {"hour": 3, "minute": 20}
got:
{"hour": 13, "minute": 9}
